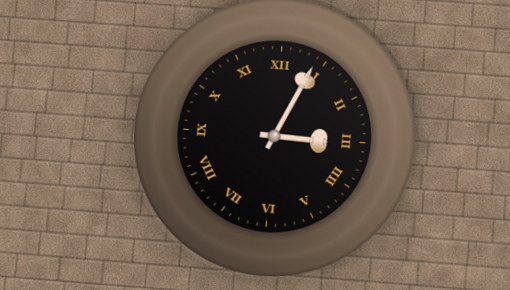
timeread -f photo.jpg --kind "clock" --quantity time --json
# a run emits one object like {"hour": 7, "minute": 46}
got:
{"hour": 3, "minute": 4}
